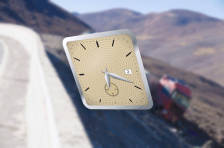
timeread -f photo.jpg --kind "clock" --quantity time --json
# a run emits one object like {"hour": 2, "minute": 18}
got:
{"hour": 6, "minute": 19}
